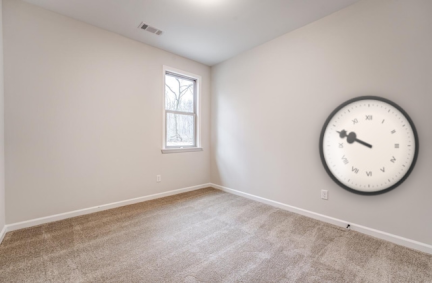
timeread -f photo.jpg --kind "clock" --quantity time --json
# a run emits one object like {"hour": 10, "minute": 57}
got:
{"hour": 9, "minute": 49}
